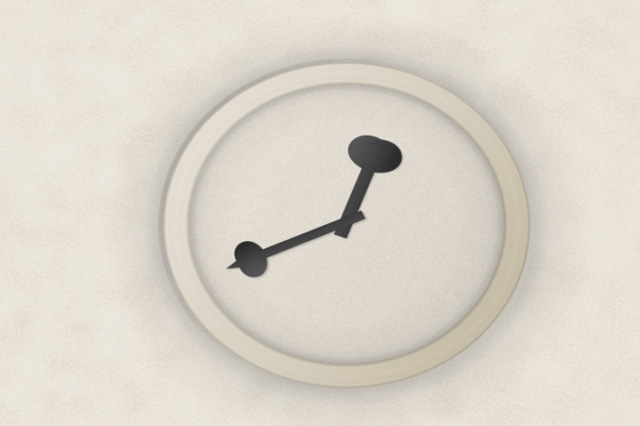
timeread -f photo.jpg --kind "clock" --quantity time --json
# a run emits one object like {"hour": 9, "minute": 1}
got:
{"hour": 12, "minute": 41}
